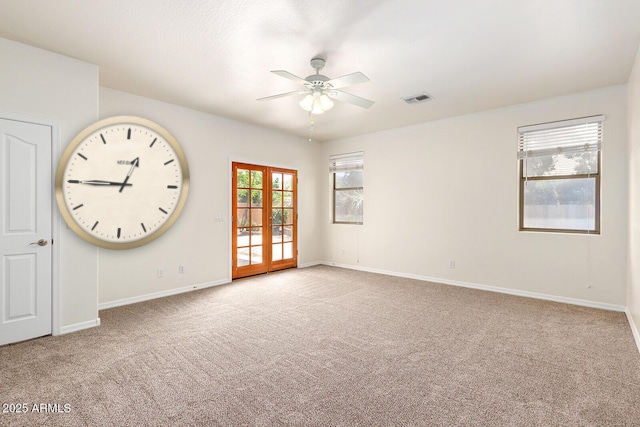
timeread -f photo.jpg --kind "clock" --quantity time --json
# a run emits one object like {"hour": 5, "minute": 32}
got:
{"hour": 12, "minute": 45}
